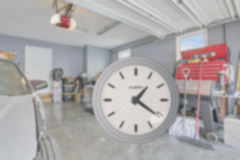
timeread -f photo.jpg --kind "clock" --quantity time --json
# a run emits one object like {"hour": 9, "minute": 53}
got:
{"hour": 1, "minute": 21}
